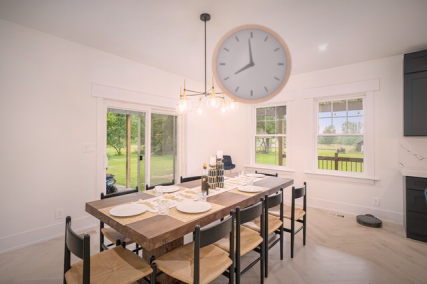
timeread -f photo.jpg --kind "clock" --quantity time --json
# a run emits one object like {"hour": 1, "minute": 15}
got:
{"hour": 7, "minute": 59}
